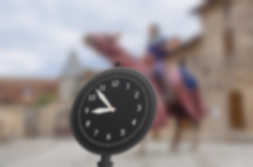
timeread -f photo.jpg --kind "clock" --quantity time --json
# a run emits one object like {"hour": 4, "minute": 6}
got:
{"hour": 8, "minute": 53}
